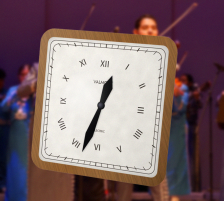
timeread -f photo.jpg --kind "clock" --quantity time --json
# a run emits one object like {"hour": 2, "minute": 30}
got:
{"hour": 12, "minute": 33}
